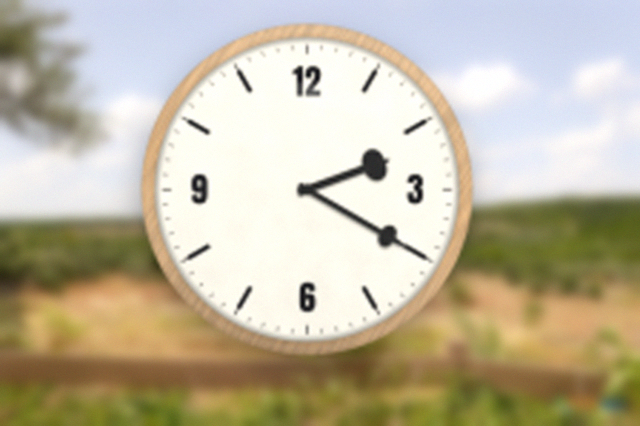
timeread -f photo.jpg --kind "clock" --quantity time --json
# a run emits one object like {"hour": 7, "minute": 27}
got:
{"hour": 2, "minute": 20}
